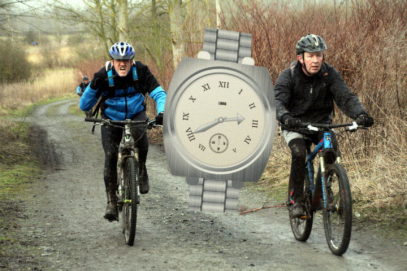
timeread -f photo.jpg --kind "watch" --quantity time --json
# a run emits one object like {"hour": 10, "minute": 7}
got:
{"hour": 2, "minute": 40}
